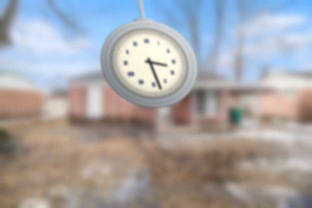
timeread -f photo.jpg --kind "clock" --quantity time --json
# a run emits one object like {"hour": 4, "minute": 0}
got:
{"hour": 3, "minute": 28}
